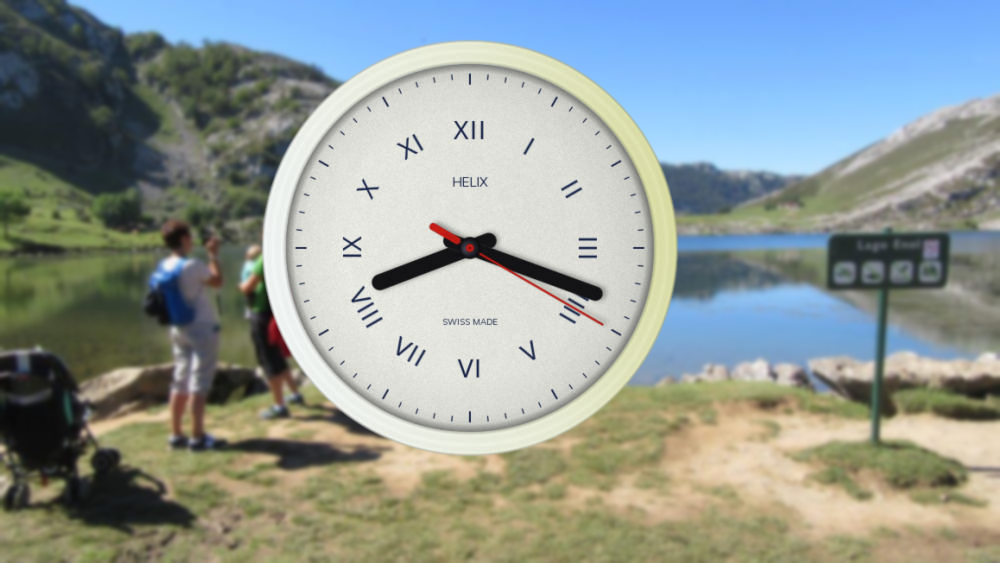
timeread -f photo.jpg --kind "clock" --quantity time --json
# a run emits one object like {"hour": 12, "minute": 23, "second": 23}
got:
{"hour": 8, "minute": 18, "second": 20}
